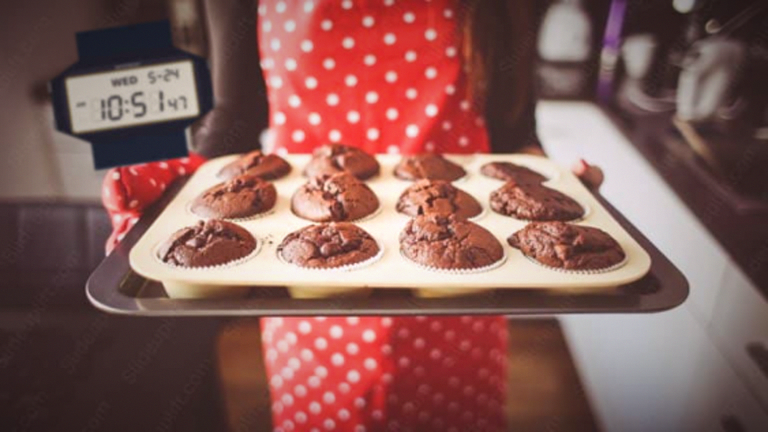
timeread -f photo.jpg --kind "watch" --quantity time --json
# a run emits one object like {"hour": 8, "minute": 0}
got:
{"hour": 10, "minute": 51}
